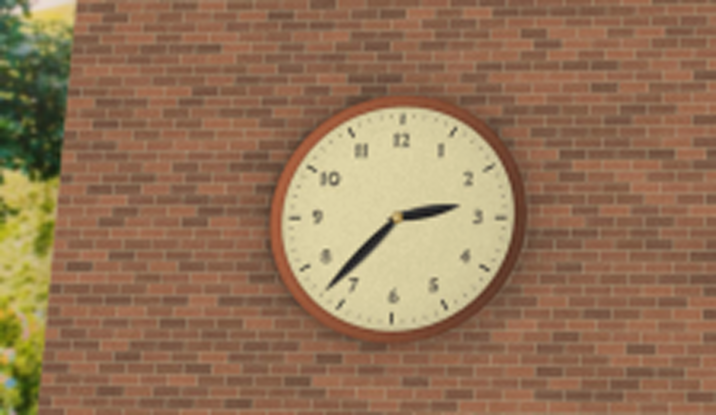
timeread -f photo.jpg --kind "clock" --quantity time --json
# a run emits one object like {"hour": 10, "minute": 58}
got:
{"hour": 2, "minute": 37}
